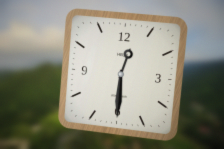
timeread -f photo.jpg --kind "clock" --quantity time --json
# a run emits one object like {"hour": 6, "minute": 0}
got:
{"hour": 12, "minute": 30}
